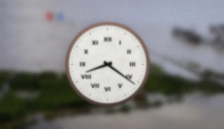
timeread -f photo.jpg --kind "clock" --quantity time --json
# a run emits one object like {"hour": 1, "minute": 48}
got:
{"hour": 8, "minute": 21}
